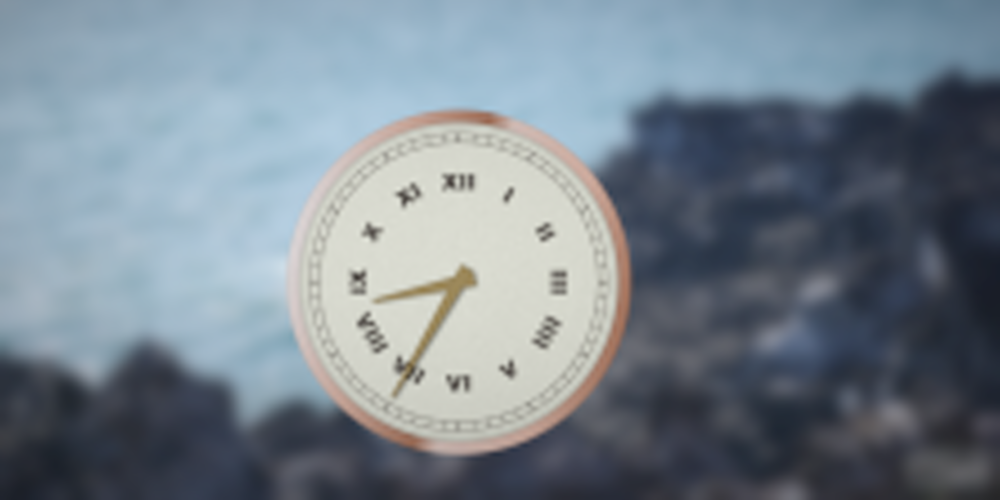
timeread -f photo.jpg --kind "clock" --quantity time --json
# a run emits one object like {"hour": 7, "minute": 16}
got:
{"hour": 8, "minute": 35}
